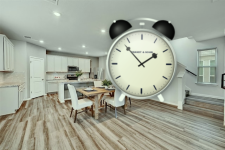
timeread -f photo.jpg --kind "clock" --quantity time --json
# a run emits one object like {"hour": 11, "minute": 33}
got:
{"hour": 1, "minute": 53}
